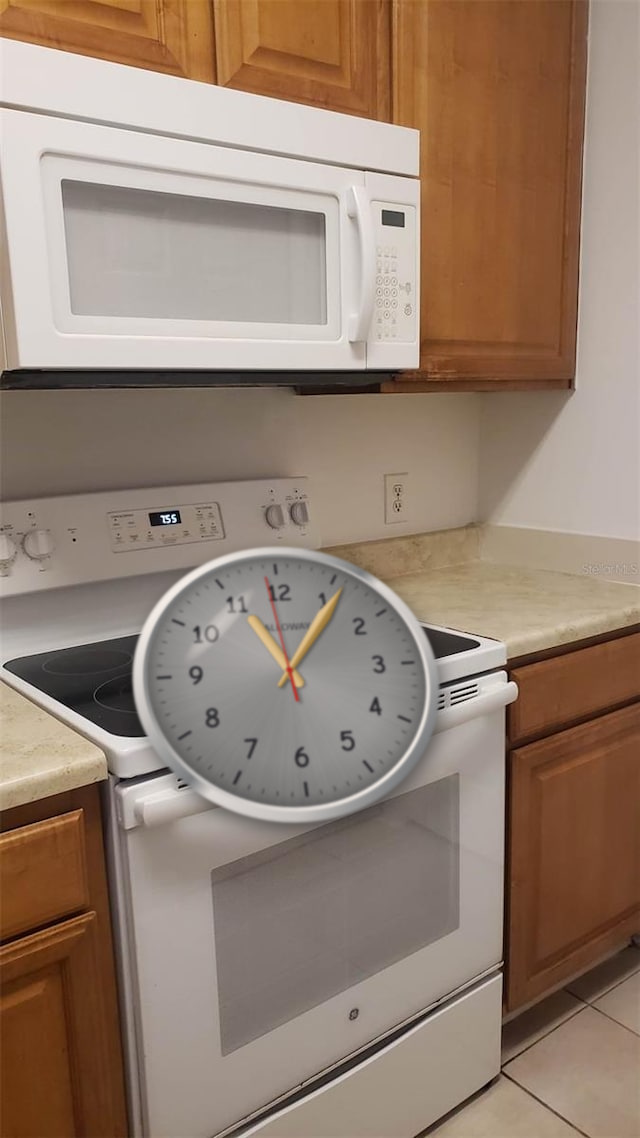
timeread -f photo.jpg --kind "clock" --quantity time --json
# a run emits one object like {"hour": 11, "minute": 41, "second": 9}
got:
{"hour": 11, "minute": 5, "second": 59}
